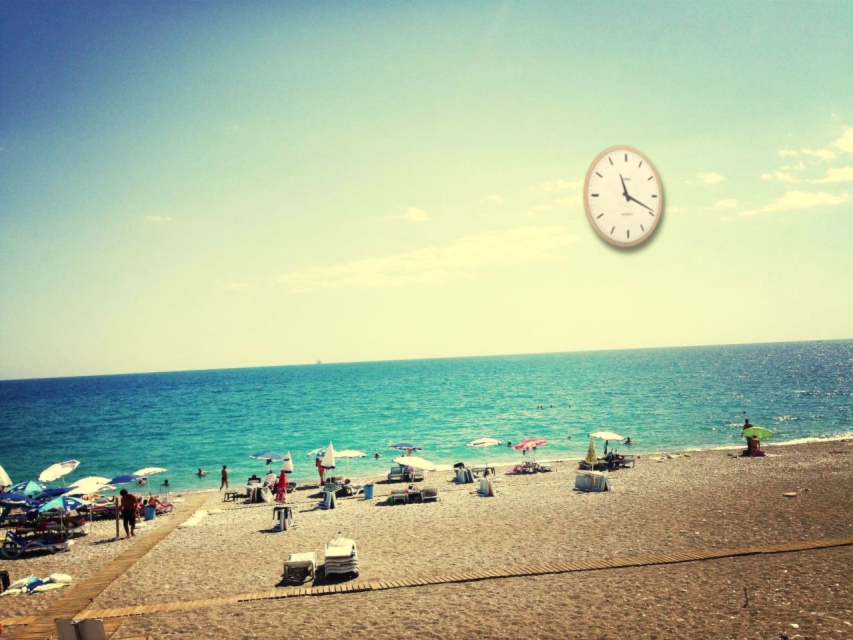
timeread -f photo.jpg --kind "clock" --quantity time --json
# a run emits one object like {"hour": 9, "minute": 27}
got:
{"hour": 11, "minute": 19}
